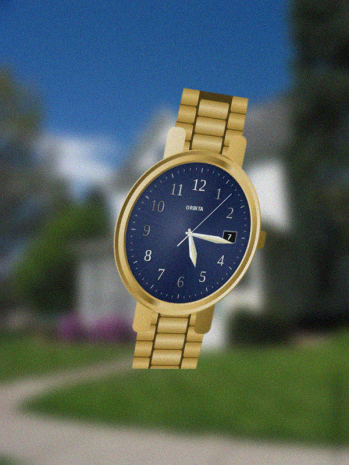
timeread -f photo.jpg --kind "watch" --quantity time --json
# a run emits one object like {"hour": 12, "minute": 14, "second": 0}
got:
{"hour": 5, "minute": 16, "second": 7}
